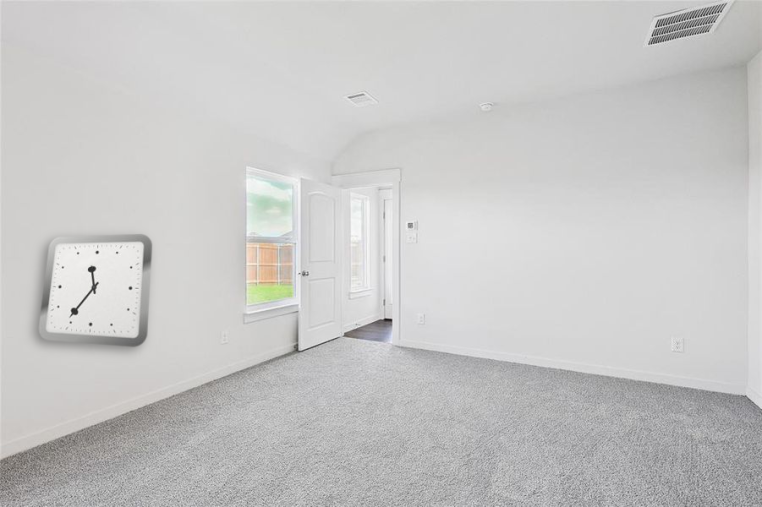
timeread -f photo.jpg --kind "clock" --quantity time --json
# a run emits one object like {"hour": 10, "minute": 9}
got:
{"hour": 11, "minute": 36}
